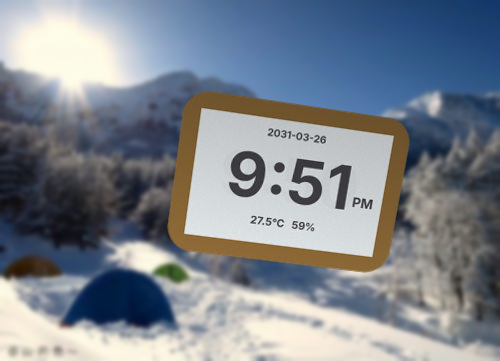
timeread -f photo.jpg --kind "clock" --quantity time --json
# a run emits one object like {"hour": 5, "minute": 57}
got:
{"hour": 9, "minute": 51}
